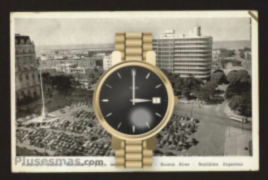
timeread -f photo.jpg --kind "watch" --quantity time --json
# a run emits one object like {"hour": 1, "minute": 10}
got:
{"hour": 3, "minute": 0}
